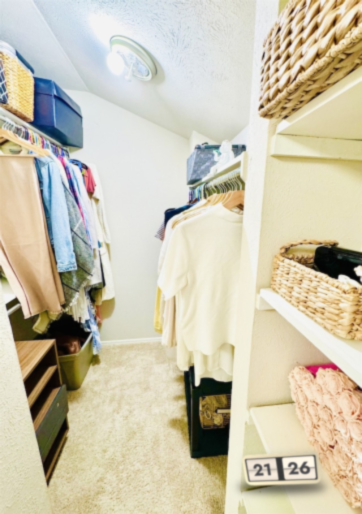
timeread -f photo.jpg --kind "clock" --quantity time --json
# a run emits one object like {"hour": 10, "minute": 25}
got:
{"hour": 21, "minute": 26}
